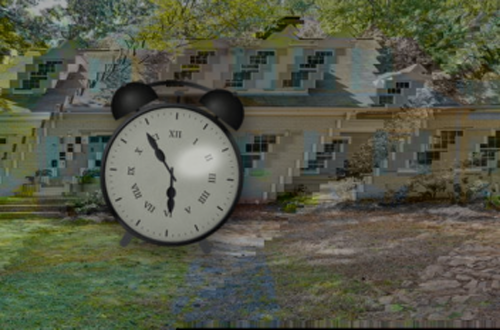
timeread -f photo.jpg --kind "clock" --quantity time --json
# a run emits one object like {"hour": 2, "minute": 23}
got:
{"hour": 5, "minute": 54}
